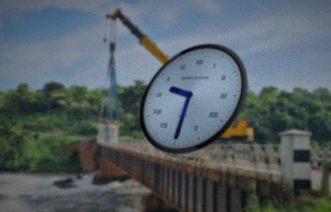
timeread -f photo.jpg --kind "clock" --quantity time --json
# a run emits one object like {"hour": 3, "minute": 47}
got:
{"hour": 9, "minute": 30}
